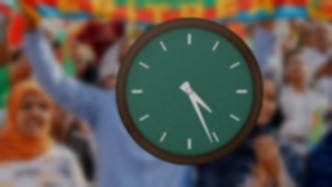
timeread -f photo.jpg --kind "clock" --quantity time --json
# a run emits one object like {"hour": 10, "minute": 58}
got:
{"hour": 4, "minute": 26}
